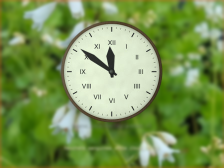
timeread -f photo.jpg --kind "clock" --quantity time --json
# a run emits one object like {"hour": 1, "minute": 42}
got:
{"hour": 11, "minute": 51}
